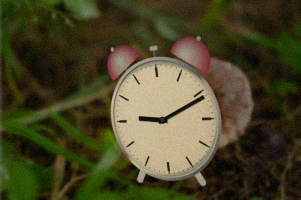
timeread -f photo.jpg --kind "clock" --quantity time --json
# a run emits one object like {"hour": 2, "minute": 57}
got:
{"hour": 9, "minute": 11}
